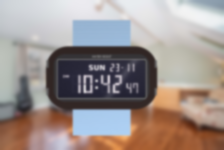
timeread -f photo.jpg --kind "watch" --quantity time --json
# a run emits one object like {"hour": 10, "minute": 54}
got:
{"hour": 10, "minute": 42}
